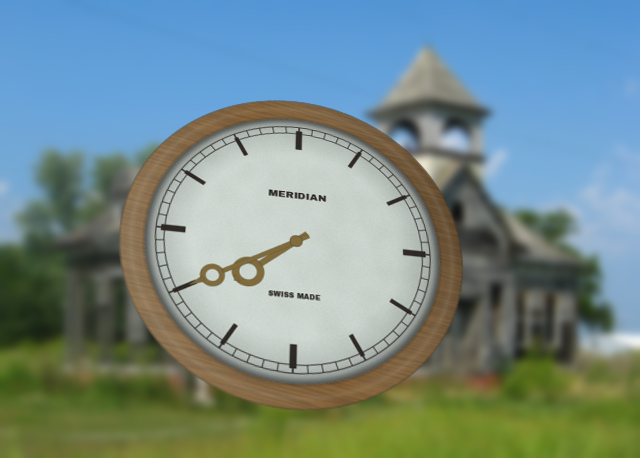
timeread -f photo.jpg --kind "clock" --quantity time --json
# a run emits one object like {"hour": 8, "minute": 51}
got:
{"hour": 7, "minute": 40}
